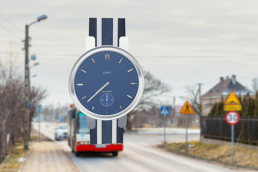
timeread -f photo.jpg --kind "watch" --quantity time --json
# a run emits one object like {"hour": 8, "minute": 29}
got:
{"hour": 7, "minute": 38}
